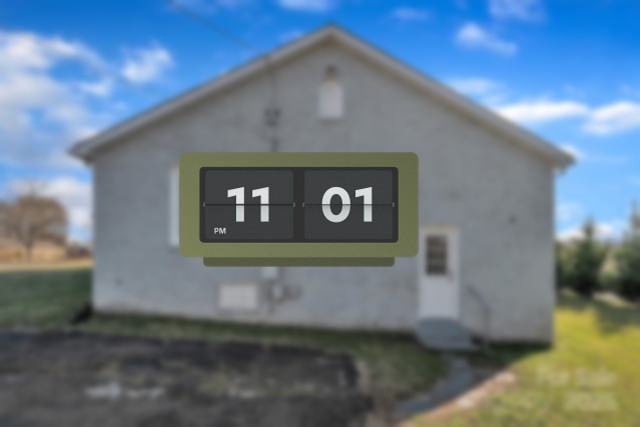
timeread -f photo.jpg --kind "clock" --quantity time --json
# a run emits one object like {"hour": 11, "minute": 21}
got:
{"hour": 11, "minute": 1}
